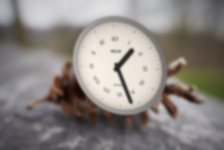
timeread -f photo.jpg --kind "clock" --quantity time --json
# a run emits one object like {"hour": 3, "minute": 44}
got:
{"hour": 1, "minute": 27}
